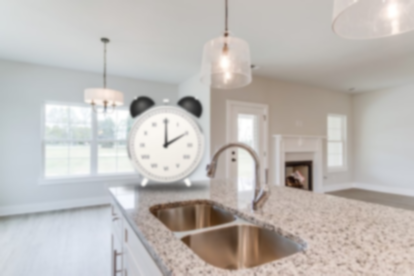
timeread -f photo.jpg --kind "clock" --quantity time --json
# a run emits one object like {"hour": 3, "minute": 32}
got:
{"hour": 2, "minute": 0}
